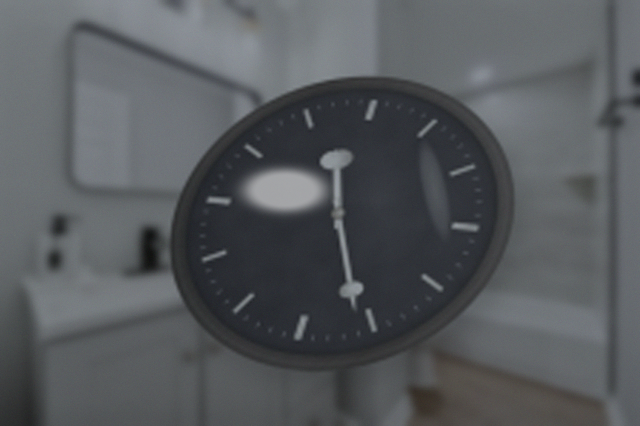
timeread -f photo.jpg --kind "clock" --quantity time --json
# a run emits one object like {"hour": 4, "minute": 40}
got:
{"hour": 11, "minute": 26}
